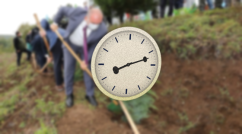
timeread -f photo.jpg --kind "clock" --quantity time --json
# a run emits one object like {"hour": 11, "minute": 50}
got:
{"hour": 8, "minute": 12}
